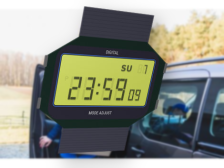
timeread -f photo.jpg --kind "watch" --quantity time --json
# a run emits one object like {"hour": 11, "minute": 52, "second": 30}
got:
{"hour": 23, "minute": 59, "second": 9}
